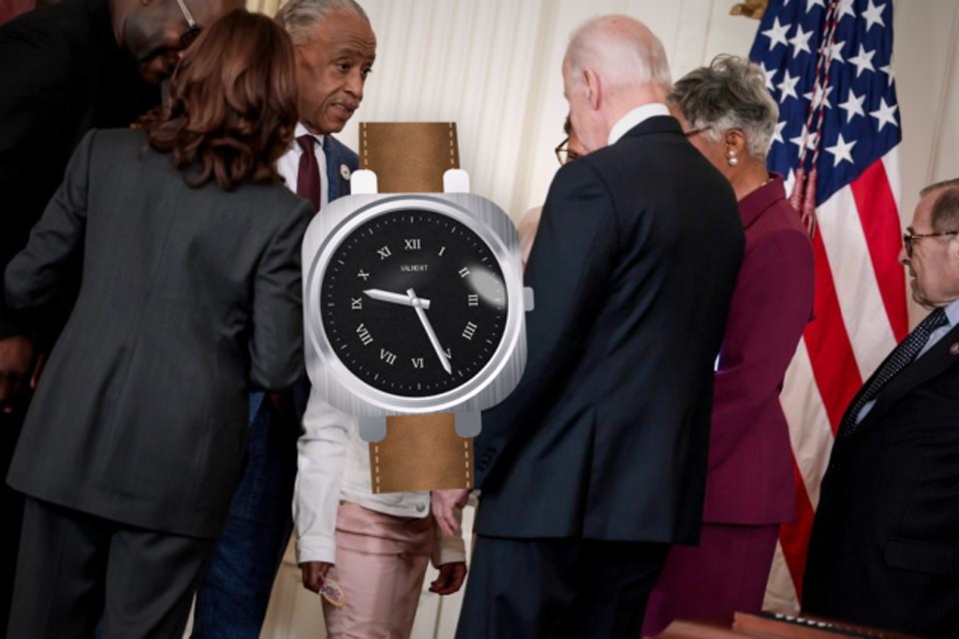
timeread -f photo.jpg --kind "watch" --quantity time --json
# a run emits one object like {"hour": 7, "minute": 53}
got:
{"hour": 9, "minute": 26}
